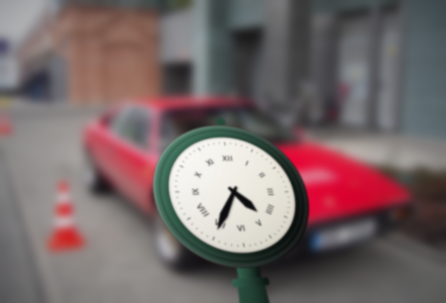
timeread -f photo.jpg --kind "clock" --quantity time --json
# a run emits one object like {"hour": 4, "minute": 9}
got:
{"hour": 4, "minute": 35}
